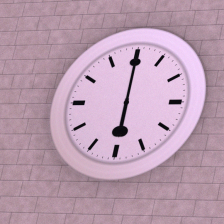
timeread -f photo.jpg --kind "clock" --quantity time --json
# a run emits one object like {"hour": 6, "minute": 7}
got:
{"hour": 6, "minute": 0}
